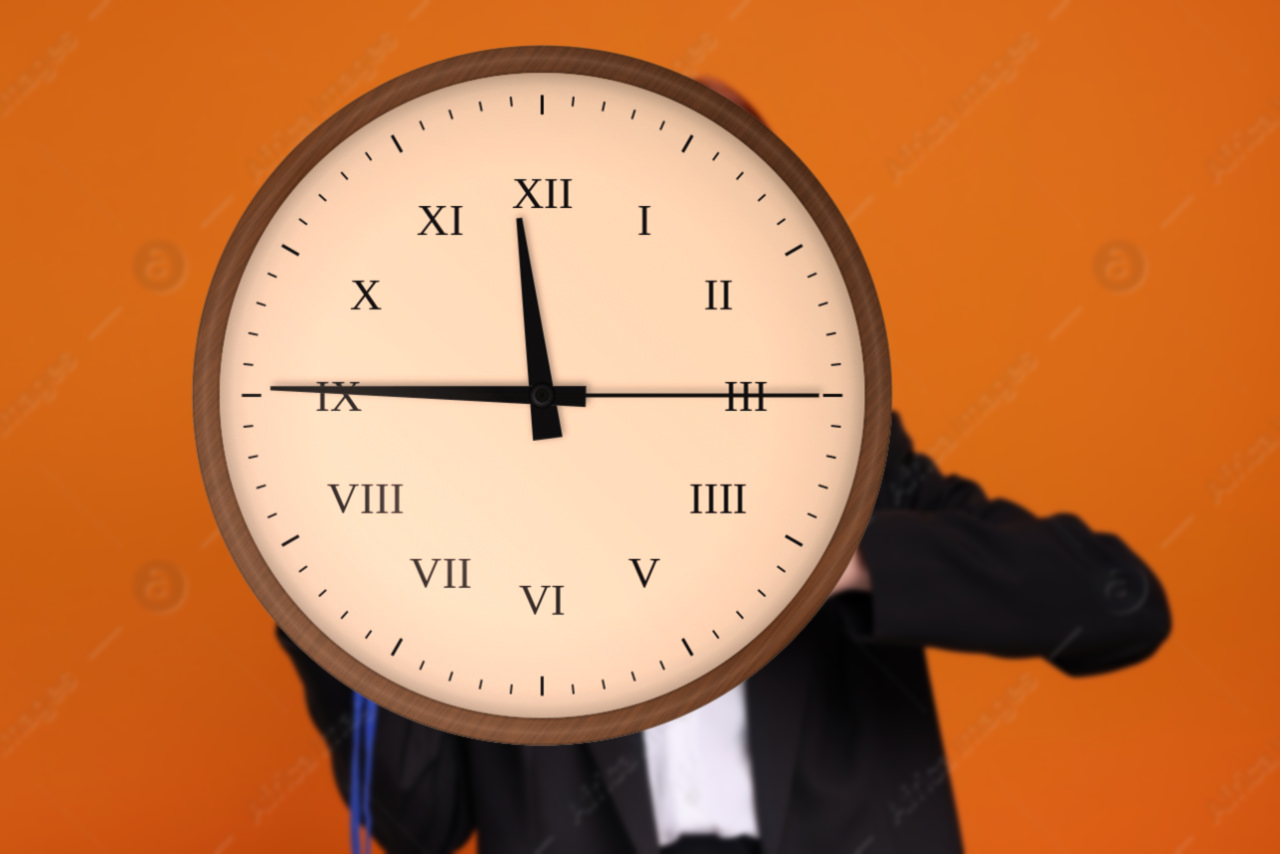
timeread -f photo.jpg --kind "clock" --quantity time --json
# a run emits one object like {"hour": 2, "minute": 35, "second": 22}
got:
{"hour": 11, "minute": 45, "second": 15}
